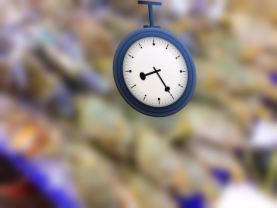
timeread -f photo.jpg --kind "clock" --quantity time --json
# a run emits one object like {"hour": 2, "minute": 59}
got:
{"hour": 8, "minute": 25}
